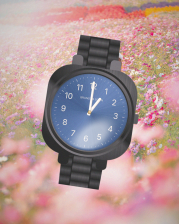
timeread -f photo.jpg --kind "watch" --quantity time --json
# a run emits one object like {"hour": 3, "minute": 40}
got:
{"hour": 1, "minute": 0}
